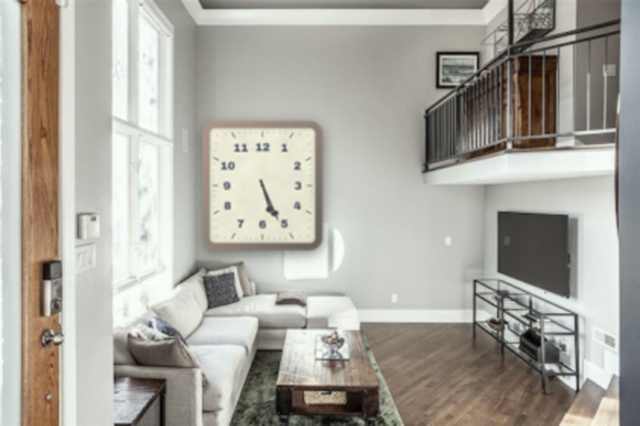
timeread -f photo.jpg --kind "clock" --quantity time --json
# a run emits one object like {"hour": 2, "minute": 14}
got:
{"hour": 5, "minute": 26}
